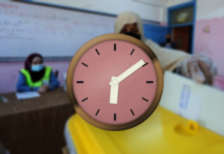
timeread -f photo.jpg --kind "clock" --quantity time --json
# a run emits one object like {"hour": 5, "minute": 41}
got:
{"hour": 6, "minute": 9}
